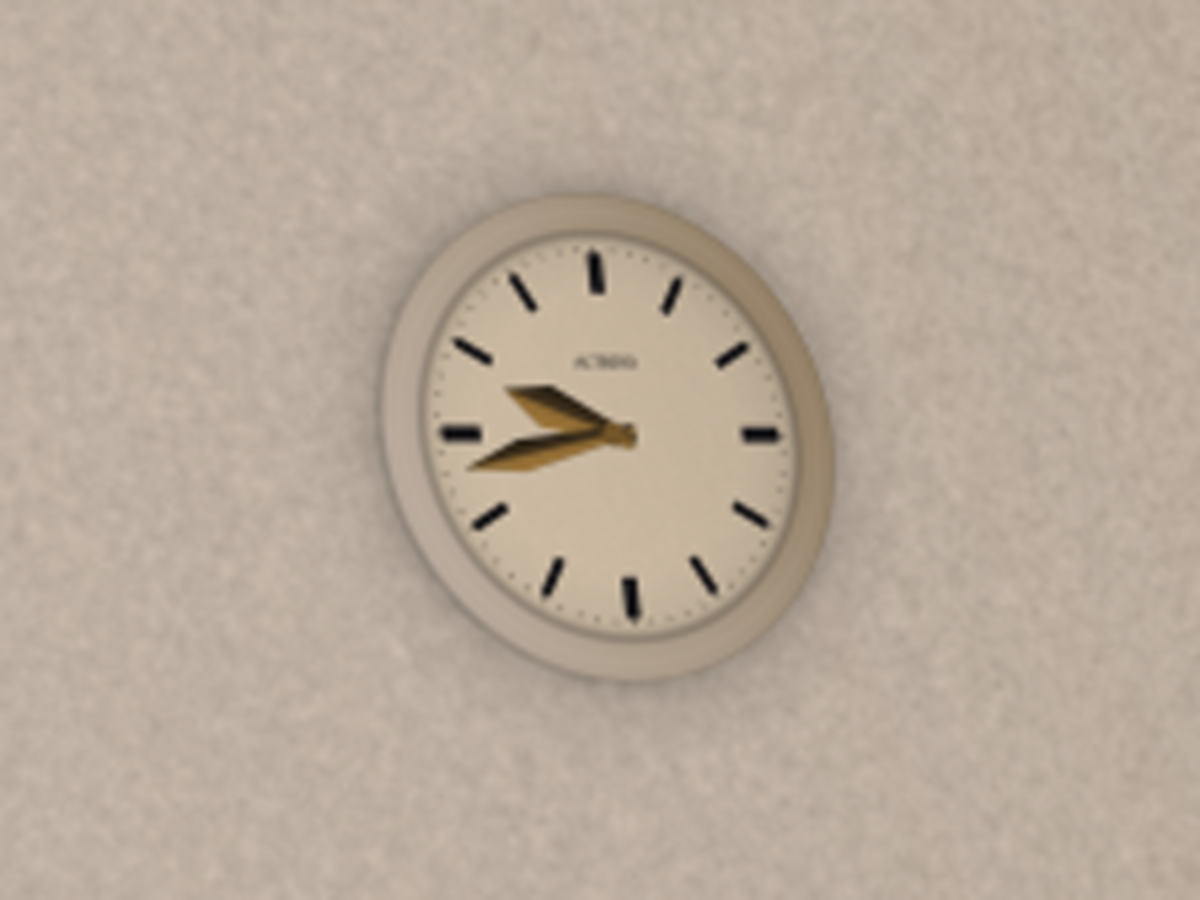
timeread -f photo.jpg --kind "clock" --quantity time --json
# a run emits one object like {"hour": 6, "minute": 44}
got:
{"hour": 9, "minute": 43}
